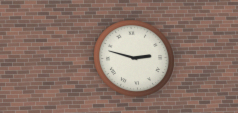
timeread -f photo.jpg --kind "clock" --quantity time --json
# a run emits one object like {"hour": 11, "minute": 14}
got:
{"hour": 2, "minute": 48}
